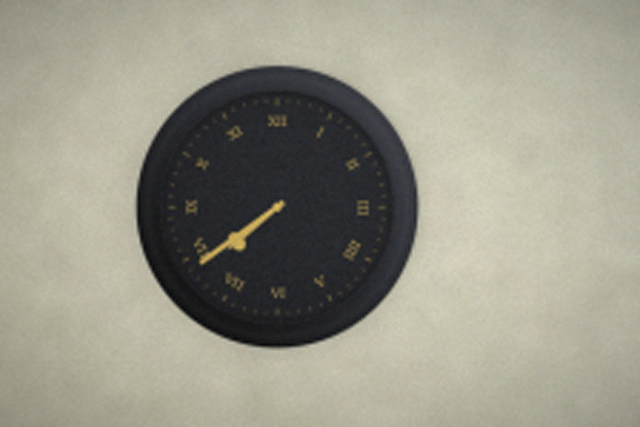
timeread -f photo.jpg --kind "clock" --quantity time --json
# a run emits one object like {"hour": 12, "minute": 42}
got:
{"hour": 7, "minute": 39}
